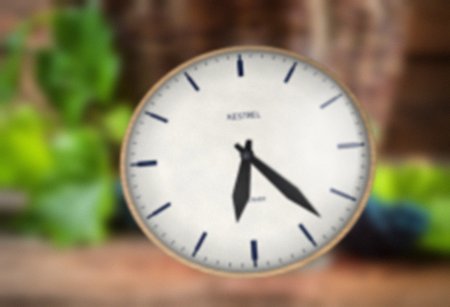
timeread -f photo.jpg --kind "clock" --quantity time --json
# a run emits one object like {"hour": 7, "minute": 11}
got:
{"hour": 6, "minute": 23}
